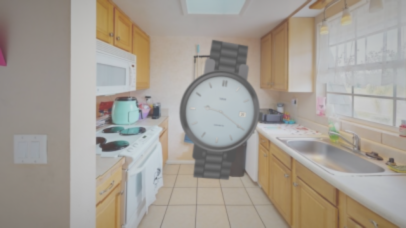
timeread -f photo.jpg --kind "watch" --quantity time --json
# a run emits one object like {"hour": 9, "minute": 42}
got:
{"hour": 9, "minute": 20}
